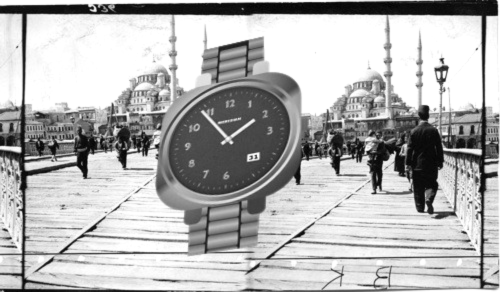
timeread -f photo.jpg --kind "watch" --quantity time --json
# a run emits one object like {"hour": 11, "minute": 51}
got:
{"hour": 1, "minute": 54}
